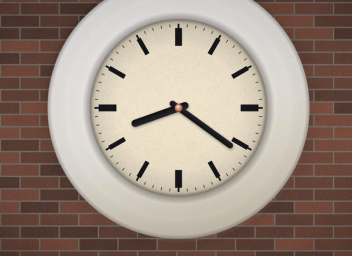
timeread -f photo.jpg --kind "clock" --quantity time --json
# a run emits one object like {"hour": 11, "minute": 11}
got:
{"hour": 8, "minute": 21}
